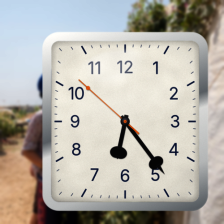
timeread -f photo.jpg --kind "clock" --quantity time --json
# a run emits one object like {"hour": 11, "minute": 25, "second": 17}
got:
{"hour": 6, "minute": 23, "second": 52}
